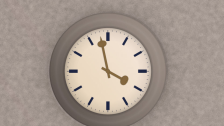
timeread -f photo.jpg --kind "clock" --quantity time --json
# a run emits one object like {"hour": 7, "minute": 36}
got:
{"hour": 3, "minute": 58}
